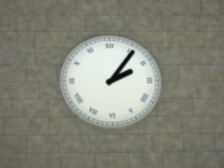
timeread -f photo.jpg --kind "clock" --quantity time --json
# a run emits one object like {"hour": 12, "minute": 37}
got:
{"hour": 2, "minute": 6}
